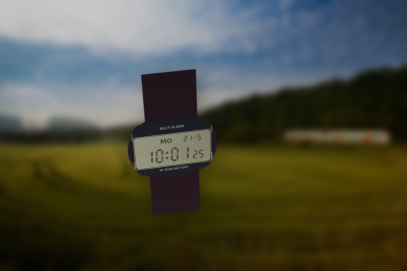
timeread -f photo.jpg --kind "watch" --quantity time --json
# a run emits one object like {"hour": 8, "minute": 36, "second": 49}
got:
{"hour": 10, "minute": 1, "second": 25}
